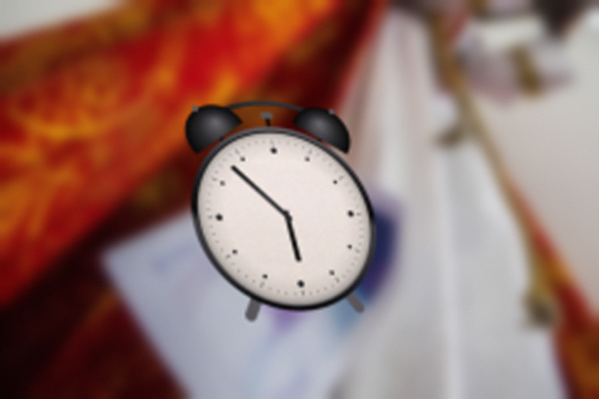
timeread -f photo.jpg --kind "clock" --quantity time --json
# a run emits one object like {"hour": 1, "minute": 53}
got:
{"hour": 5, "minute": 53}
